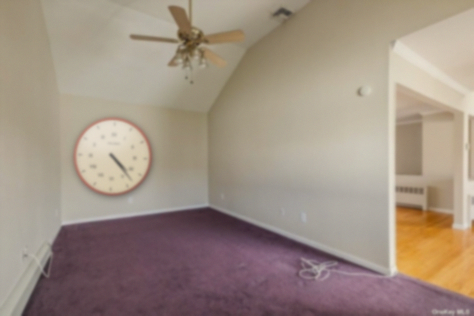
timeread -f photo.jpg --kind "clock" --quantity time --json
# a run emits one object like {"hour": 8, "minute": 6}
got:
{"hour": 4, "minute": 23}
